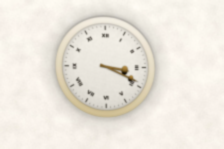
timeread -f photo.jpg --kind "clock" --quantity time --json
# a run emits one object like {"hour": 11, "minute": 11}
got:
{"hour": 3, "minute": 19}
